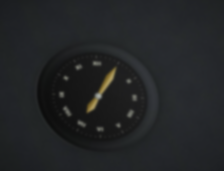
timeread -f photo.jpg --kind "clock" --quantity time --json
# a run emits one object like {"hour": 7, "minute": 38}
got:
{"hour": 7, "minute": 5}
